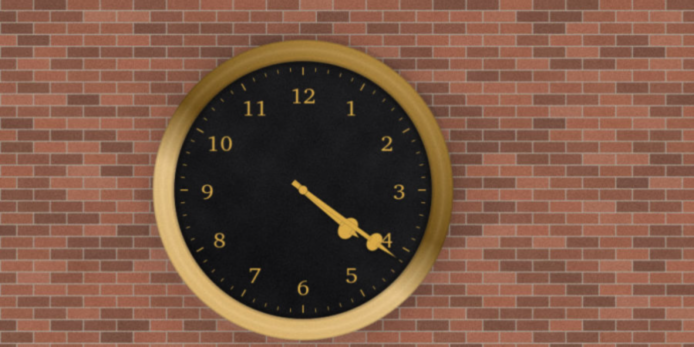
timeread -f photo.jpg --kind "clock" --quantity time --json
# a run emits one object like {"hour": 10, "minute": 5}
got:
{"hour": 4, "minute": 21}
